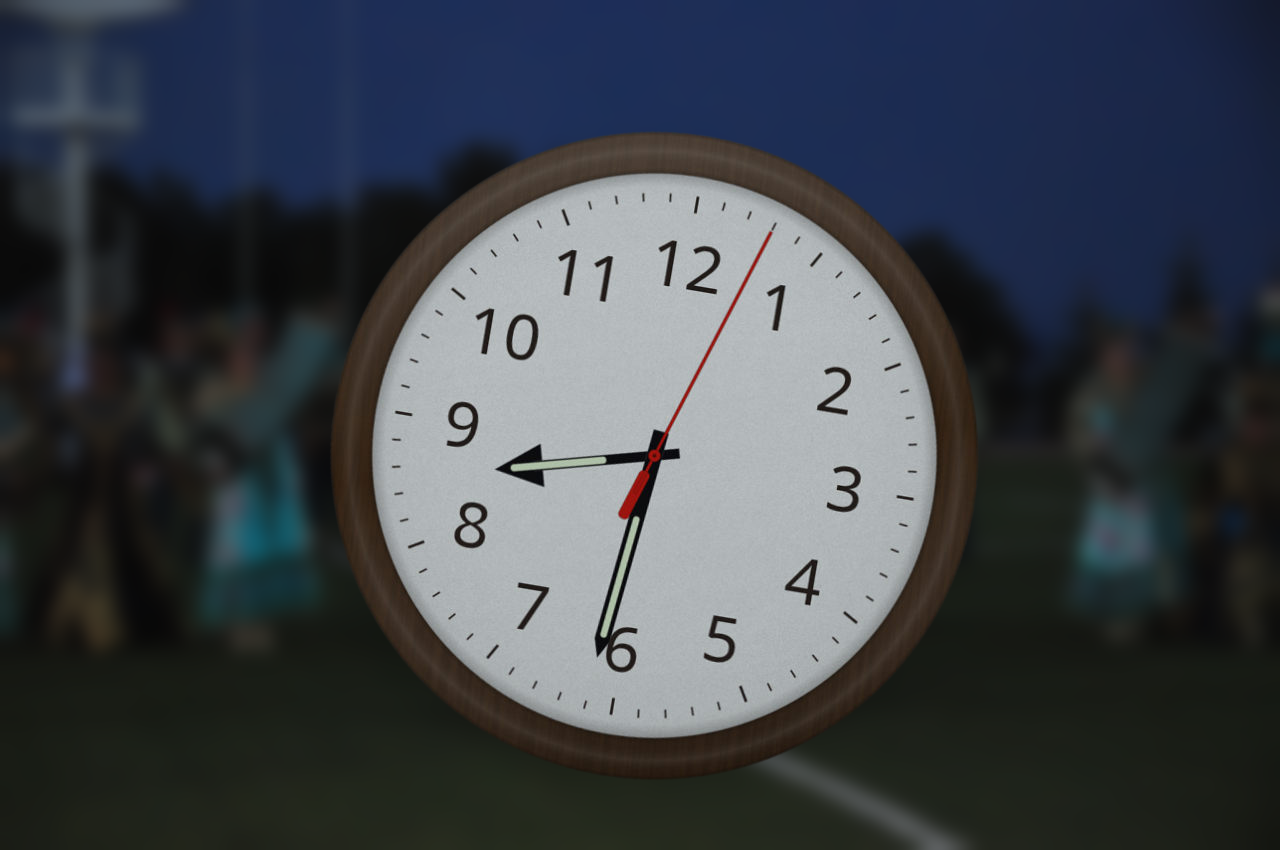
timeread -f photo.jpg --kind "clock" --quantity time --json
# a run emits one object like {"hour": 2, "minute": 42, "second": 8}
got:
{"hour": 8, "minute": 31, "second": 3}
